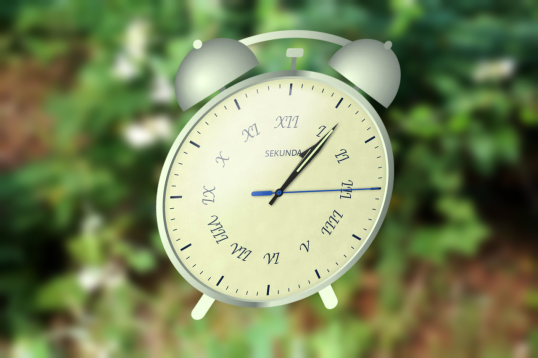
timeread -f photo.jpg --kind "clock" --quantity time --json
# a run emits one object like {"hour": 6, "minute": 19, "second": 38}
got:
{"hour": 1, "minute": 6, "second": 15}
